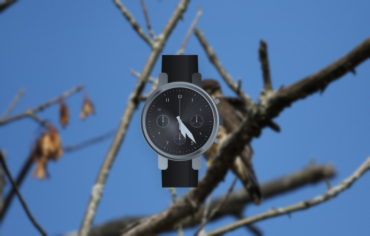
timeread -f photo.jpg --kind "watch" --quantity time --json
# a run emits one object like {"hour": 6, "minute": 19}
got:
{"hour": 5, "minute": 24}
